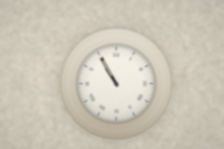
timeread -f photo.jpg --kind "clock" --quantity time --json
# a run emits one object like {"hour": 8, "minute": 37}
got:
{"hour": 10, "minute": 55}
